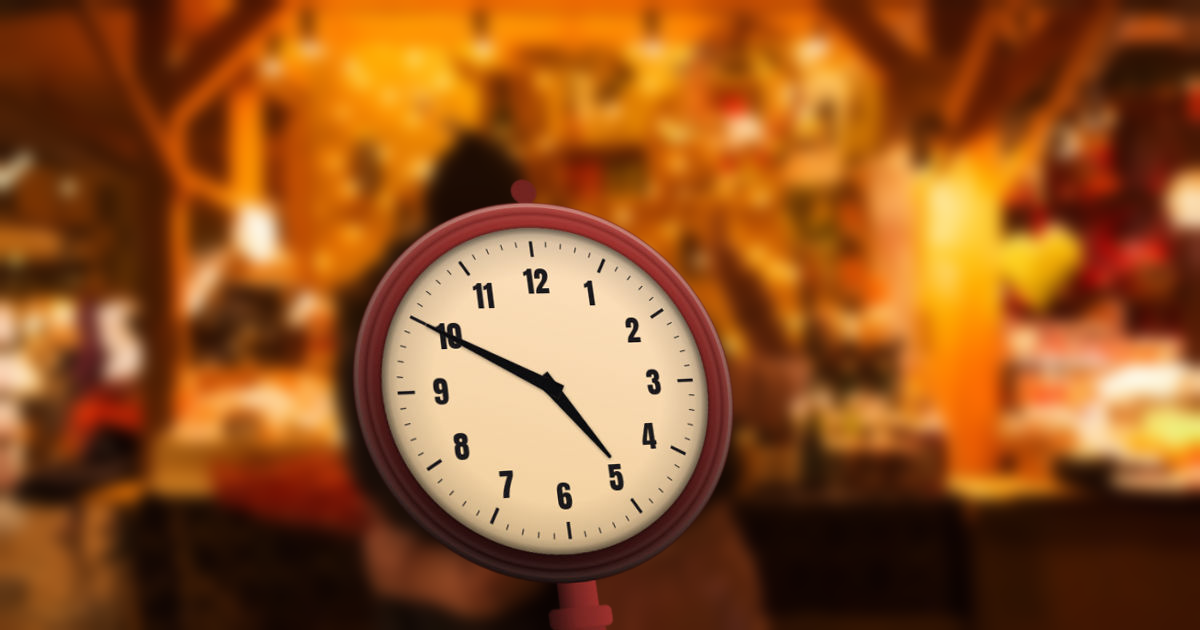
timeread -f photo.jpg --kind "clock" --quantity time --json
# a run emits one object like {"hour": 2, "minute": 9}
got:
{"hour": 4, "minute": 50}
